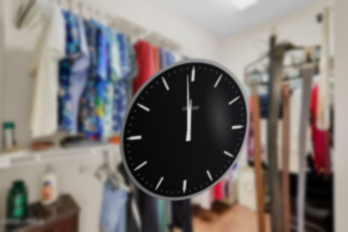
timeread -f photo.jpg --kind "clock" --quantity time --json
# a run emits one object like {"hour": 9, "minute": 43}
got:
{"hour": 11, "minute": 59}
